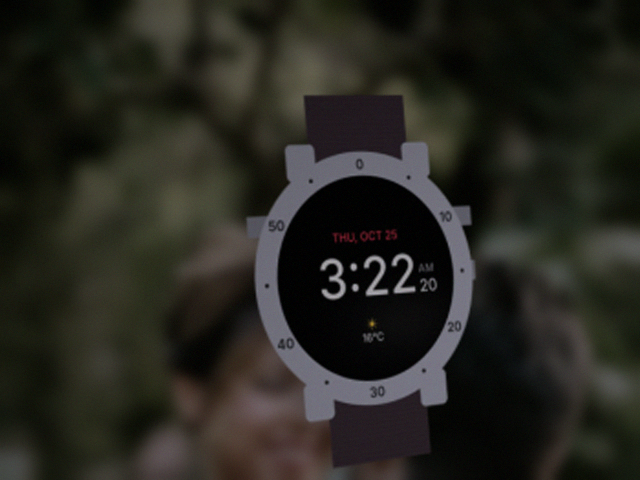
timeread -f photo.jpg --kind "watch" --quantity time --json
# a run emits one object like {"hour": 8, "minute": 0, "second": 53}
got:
{"hour": 3, "minute": 22, "second": 20}
